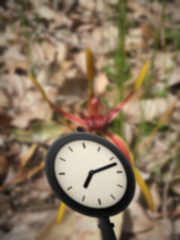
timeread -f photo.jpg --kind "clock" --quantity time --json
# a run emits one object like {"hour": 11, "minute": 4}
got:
{"hour": 7, "minute": 12}
